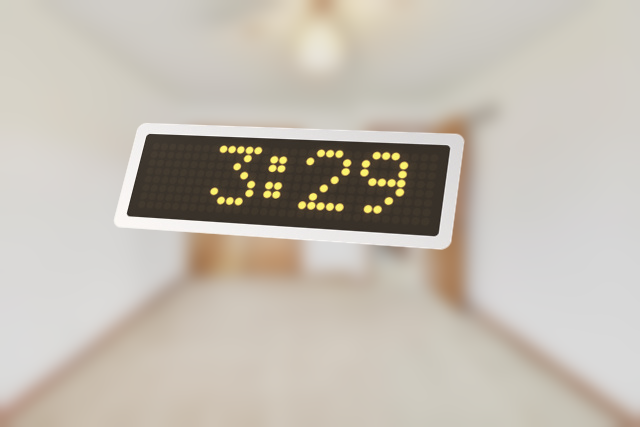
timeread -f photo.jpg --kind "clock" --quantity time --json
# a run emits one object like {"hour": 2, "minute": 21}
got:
{"hour": 3, "minute": 29}
